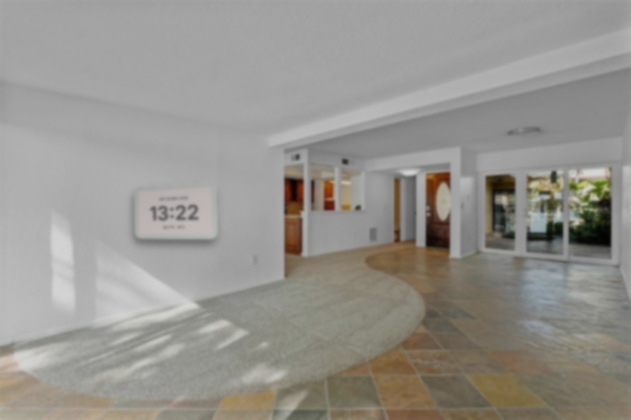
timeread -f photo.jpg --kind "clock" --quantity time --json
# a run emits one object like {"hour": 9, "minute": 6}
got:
{"hour": 13, "minute": 22}
